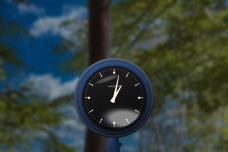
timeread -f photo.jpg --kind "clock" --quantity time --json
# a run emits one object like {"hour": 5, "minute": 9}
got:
{"hour": 1, "minute": 2}
